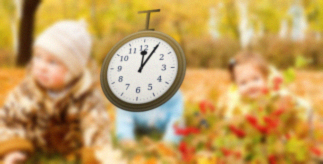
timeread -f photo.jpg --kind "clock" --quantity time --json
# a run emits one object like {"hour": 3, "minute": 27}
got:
{"hour": 12, "minute": 5}
